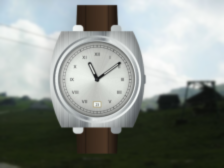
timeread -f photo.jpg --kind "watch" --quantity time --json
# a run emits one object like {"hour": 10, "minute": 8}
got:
{"hour": 11, "minute": 9}
